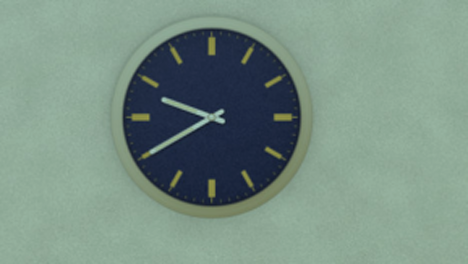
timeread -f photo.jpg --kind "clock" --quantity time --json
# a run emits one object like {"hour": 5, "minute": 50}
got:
{"hour": 9, "minute": 40}
